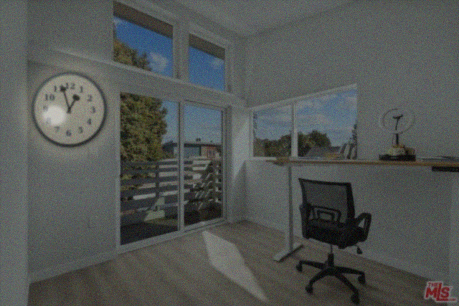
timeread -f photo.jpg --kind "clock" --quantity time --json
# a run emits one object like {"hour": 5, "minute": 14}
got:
{"hour": 12, "minute": 57}
